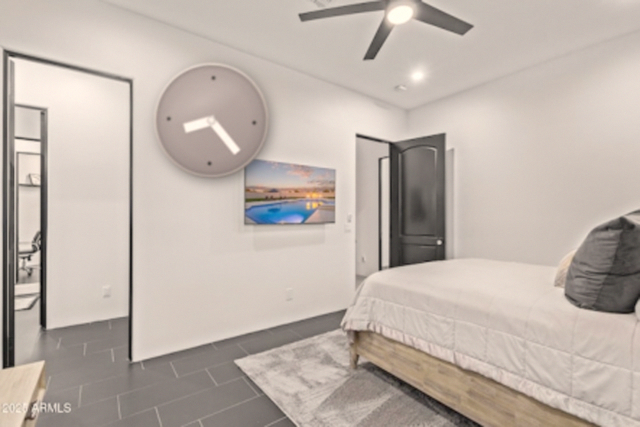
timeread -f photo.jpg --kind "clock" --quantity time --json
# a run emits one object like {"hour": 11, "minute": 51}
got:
{"hour": 8, "minute": 23}
